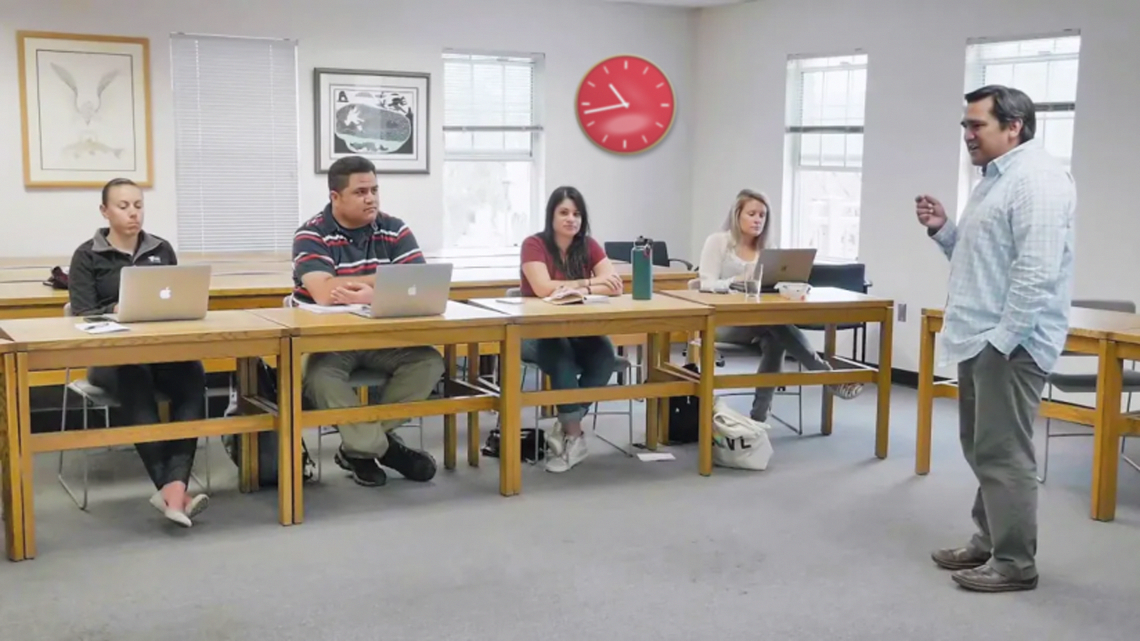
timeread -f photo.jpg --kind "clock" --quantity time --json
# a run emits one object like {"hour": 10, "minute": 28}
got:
{"hour": 10, "minute": 43}
